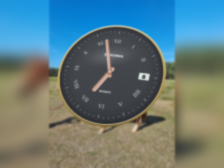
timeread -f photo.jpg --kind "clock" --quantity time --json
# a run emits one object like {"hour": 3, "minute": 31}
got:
{"hour": 6, "minute": 57}
